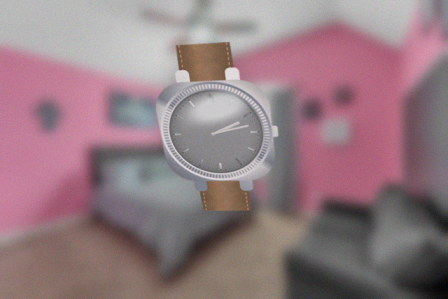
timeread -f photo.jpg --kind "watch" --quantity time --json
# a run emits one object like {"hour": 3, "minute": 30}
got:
{"hour": 2, "minute": 13}
